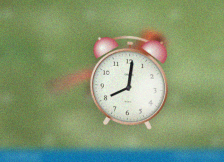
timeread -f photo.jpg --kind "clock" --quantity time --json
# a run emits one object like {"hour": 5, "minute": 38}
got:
{"hour": 8, "minute": 1}
